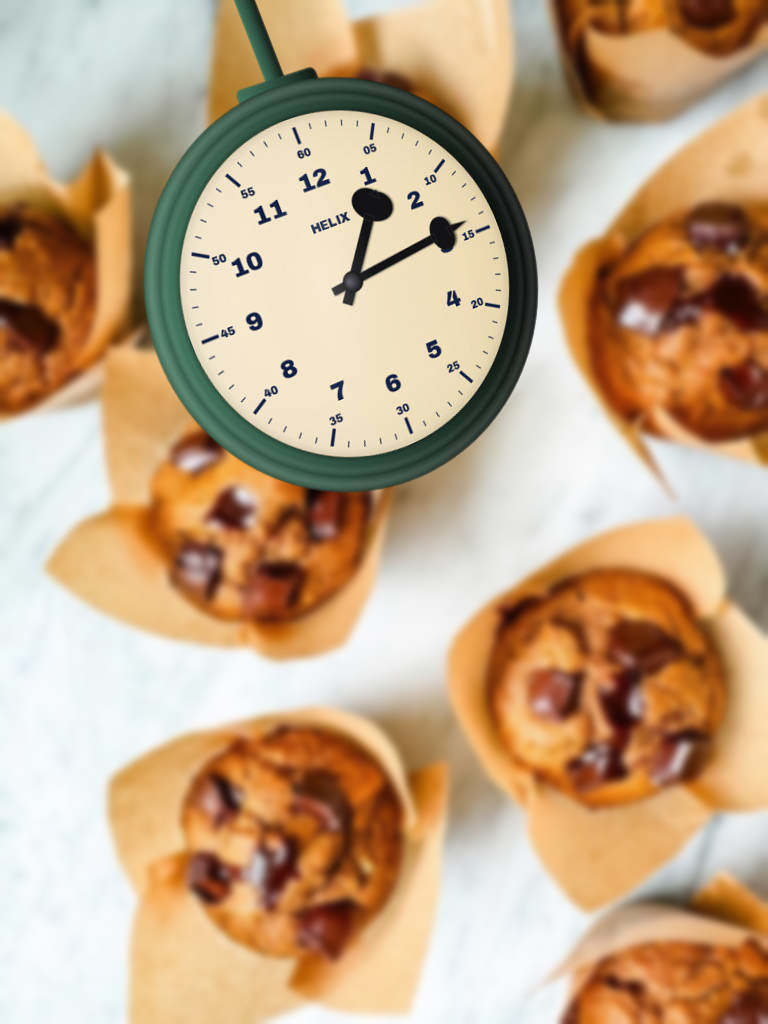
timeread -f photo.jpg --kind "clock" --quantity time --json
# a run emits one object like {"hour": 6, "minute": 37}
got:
{"hour": 1, "minute": 14}
